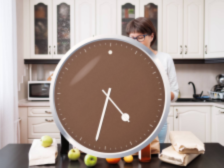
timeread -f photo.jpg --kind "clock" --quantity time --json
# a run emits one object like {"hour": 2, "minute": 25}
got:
{"hour": 4, "minute": 32}
